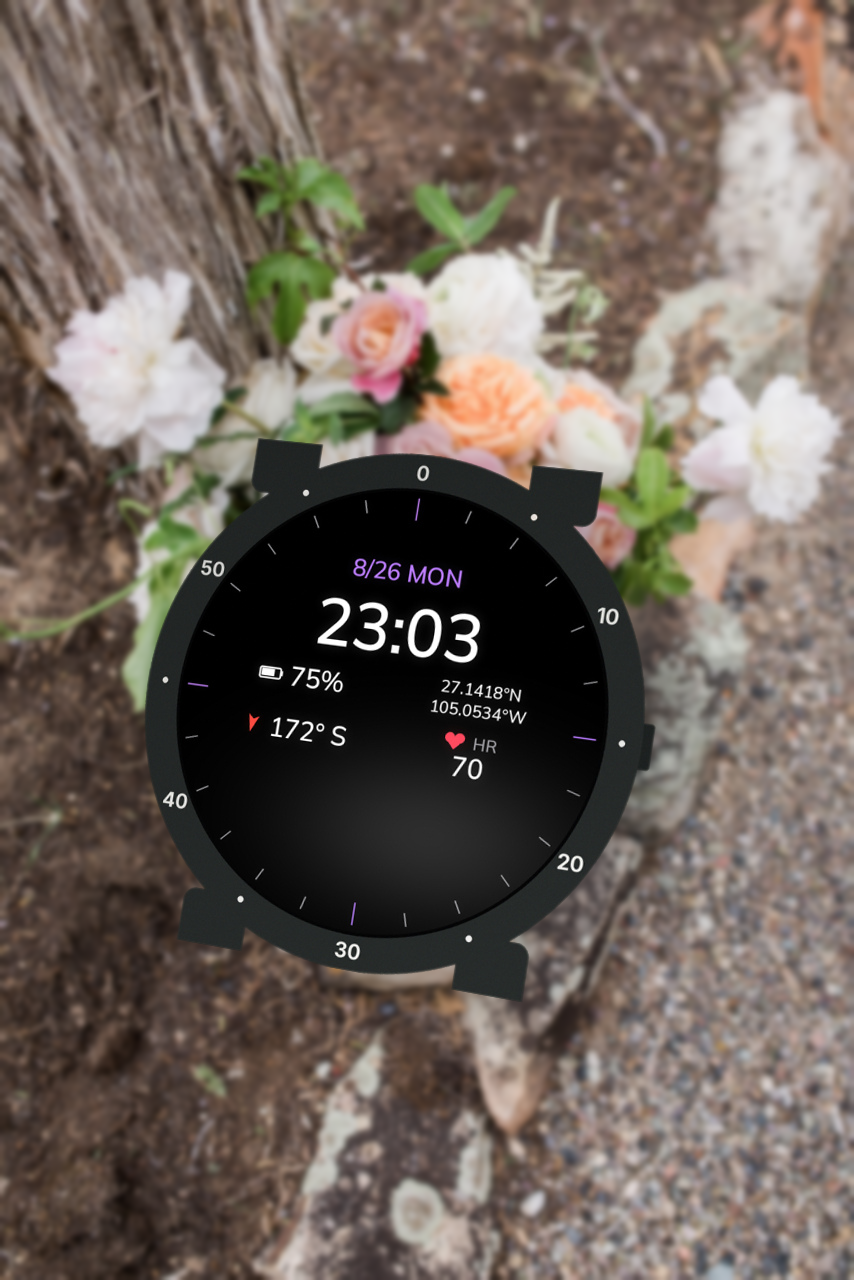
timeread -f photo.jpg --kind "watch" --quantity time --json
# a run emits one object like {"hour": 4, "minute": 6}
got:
{"hour": 23, "minute": 3}
